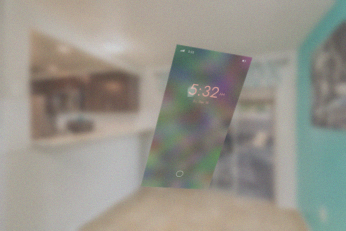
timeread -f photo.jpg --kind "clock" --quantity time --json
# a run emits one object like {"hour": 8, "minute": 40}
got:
{"hour": 5, "minute": 32}
